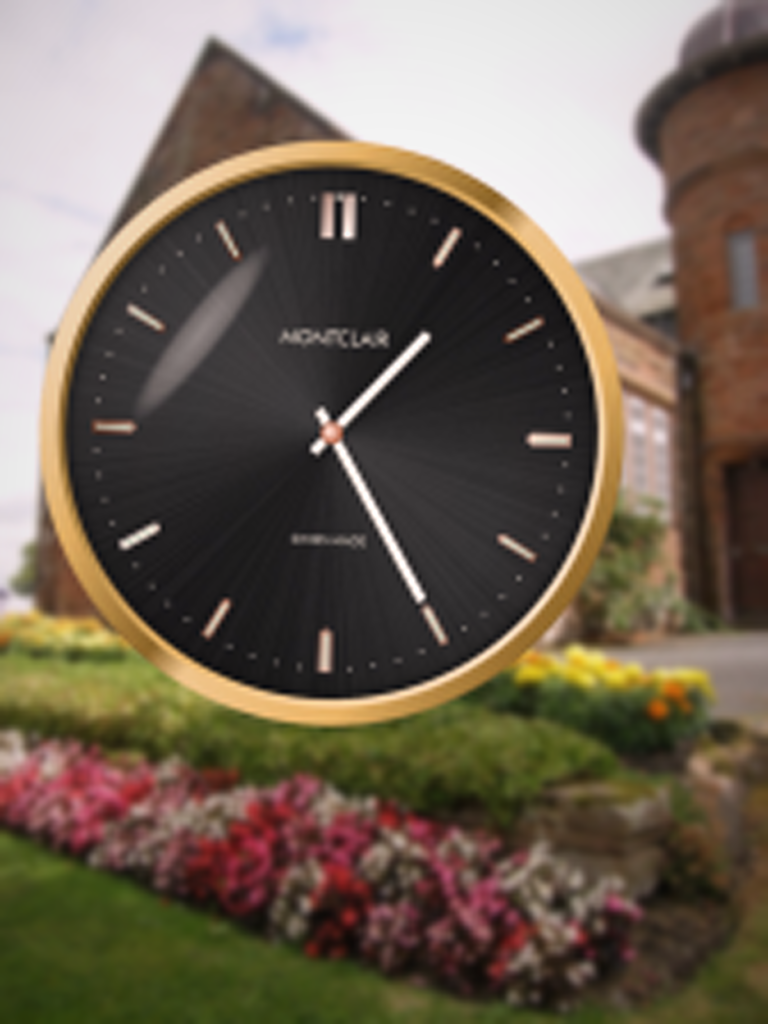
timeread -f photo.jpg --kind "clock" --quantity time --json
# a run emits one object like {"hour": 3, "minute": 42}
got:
{"hour": 1, "minute": 25}
